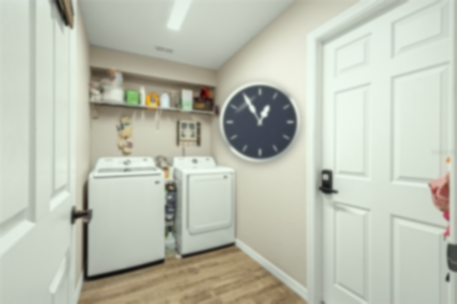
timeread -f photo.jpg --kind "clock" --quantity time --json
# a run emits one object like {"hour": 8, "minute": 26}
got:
{"hour": 12, "minute": 55}
